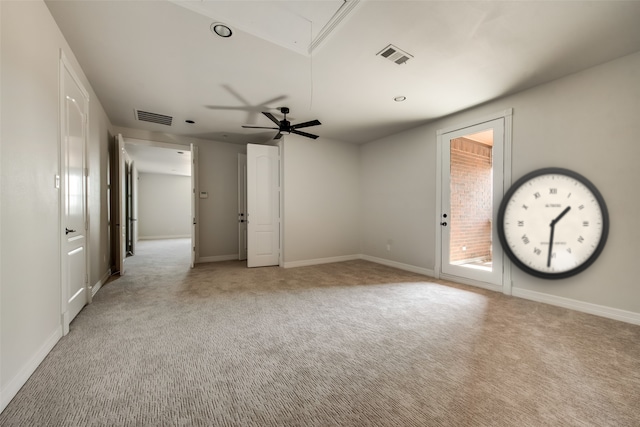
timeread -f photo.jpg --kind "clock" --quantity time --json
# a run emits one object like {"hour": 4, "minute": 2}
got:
{"hour": 1, "minute": 31}
